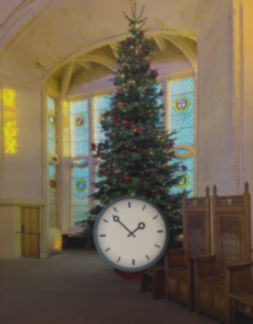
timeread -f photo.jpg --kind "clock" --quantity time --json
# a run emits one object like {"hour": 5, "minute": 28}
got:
{"hour": 1, "minute": 53}
